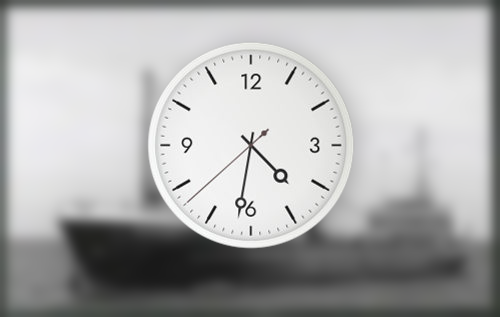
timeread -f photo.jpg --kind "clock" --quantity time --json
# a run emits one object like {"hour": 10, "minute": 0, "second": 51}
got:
{"hour": 4, "minute": 31, "second": 38}
